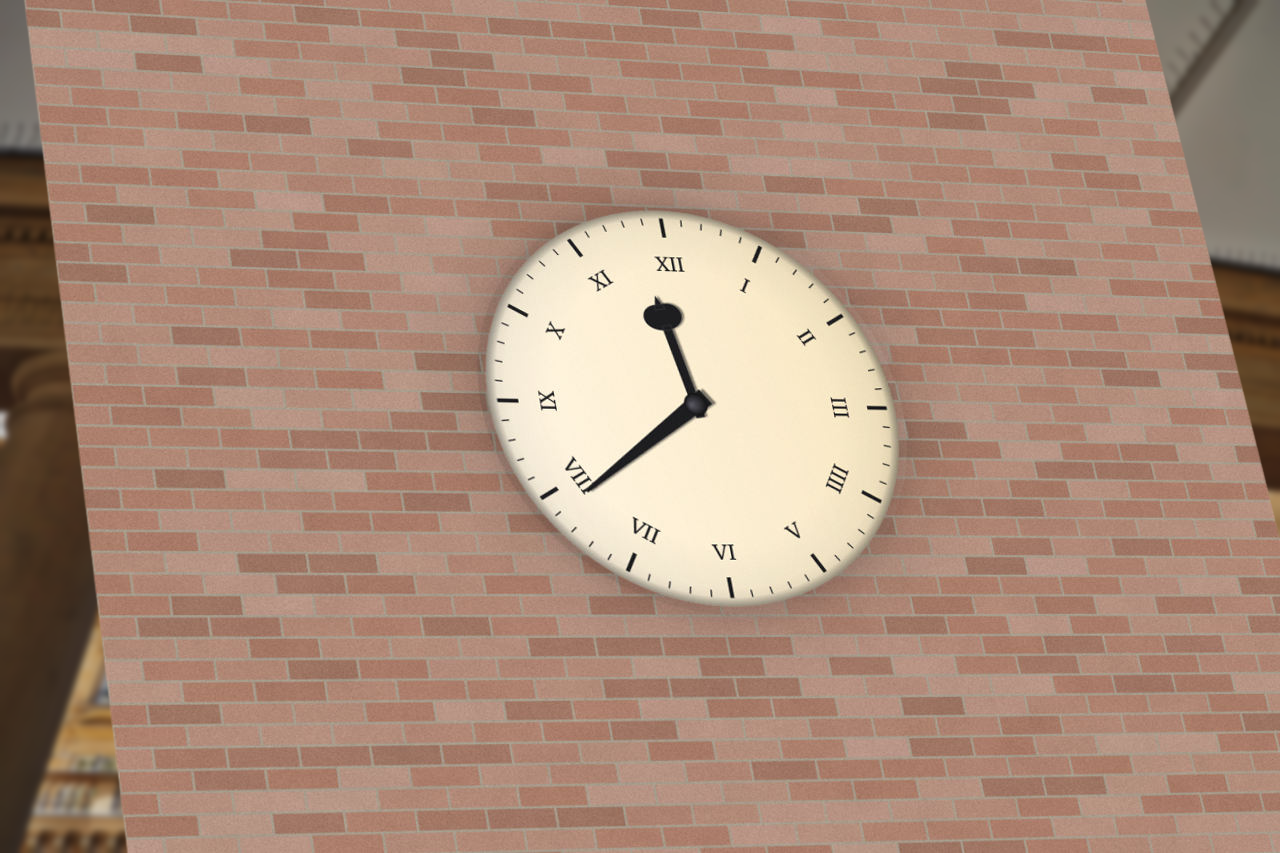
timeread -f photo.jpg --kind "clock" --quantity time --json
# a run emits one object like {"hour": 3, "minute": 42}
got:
{"hour": 11, "minute": 39}
